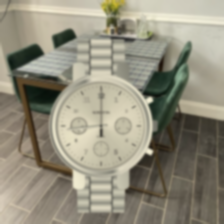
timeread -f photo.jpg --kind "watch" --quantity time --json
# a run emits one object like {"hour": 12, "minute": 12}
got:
{"hour": 8, "minute": 44}
